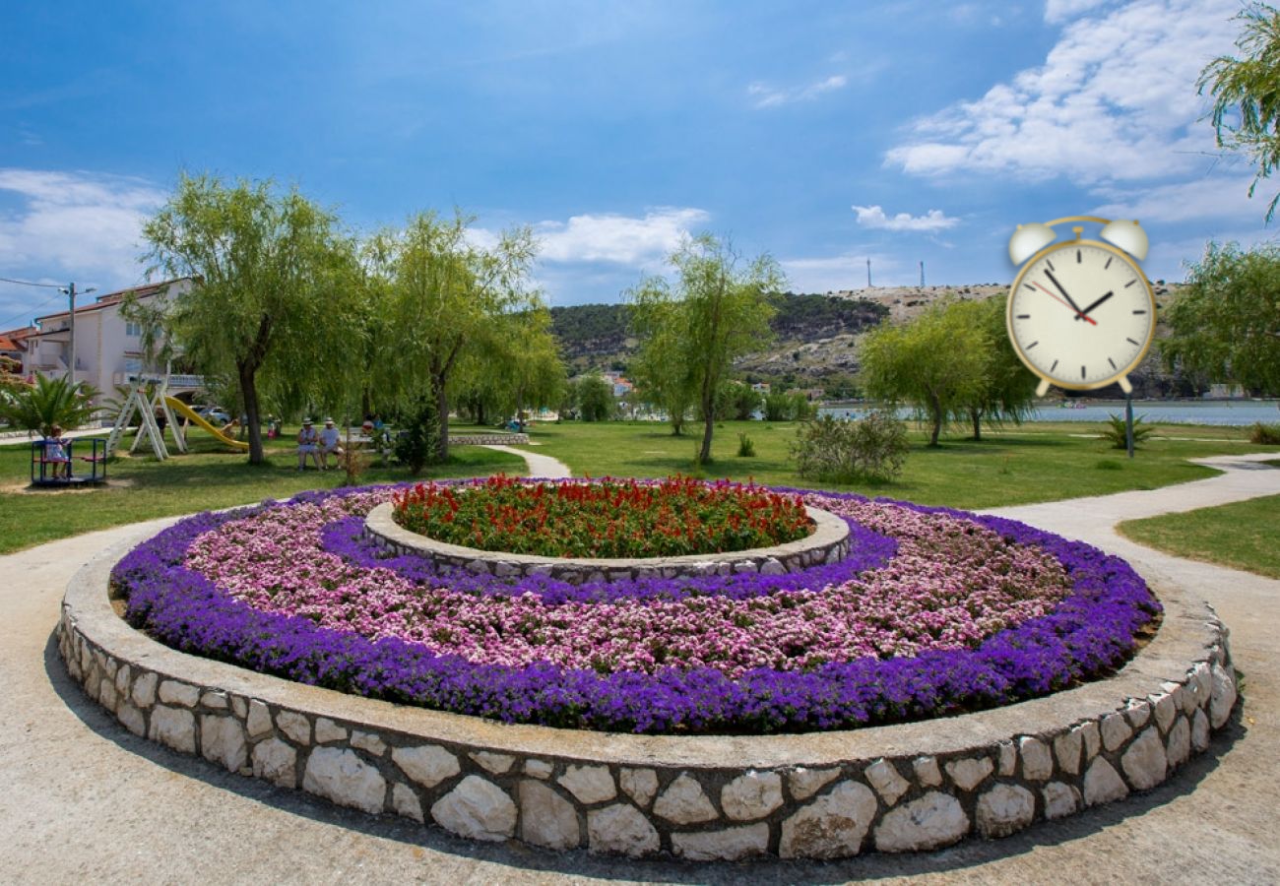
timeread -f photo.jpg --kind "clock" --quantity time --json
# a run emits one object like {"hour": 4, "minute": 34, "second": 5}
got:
{"hour": 1, "minute": 53, "second": 51}
